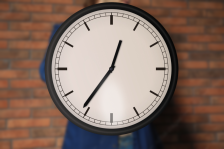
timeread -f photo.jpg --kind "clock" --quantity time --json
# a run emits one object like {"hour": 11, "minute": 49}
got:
{"hour": 12, "minute": 36}
